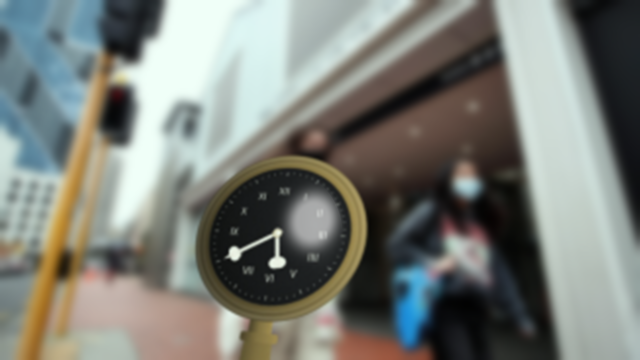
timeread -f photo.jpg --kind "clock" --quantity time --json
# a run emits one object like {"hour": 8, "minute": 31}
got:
{"hour": 5, "minute": 40}
